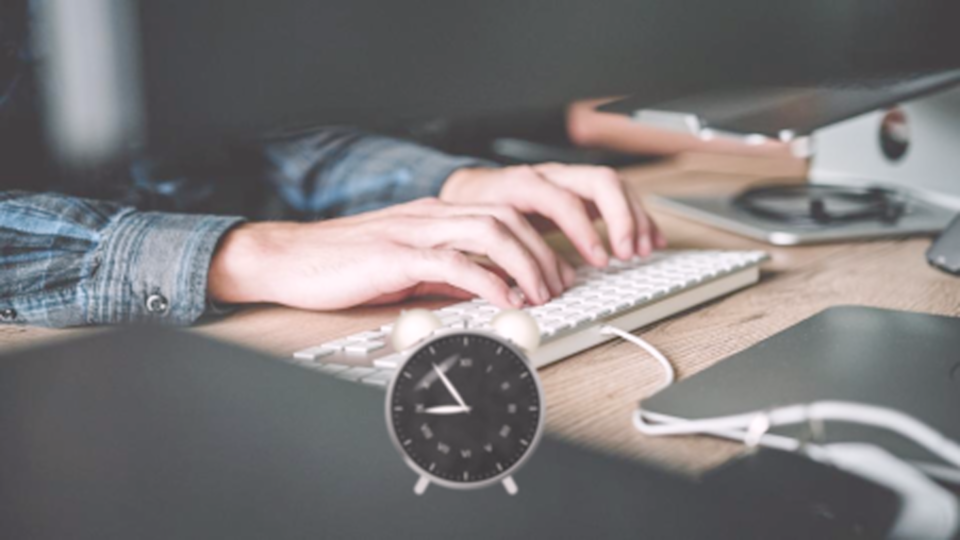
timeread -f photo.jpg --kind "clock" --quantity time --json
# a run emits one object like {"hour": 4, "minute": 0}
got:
{"hour": 8, "minute": 54}
